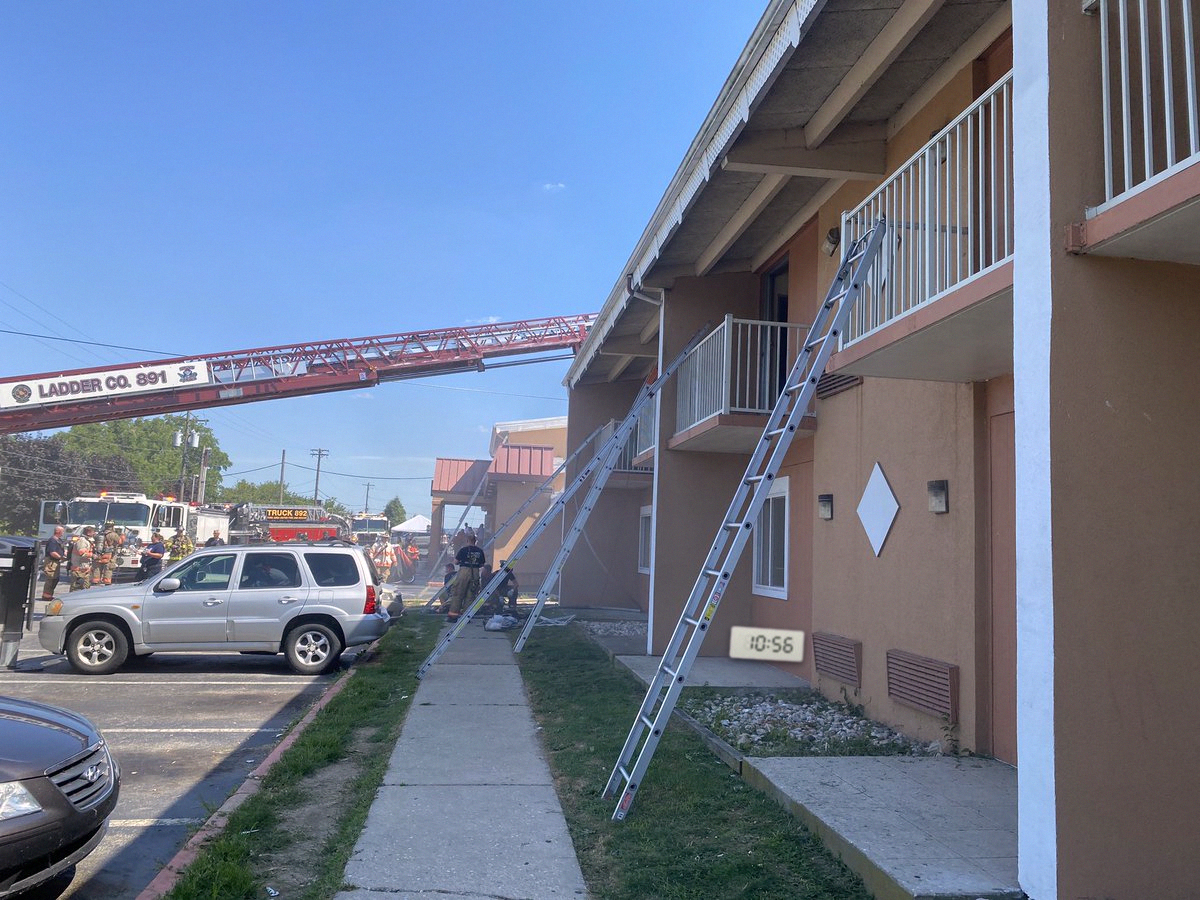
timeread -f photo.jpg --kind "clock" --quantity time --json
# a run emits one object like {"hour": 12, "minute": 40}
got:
{"hour": 10, "minute": 56}
